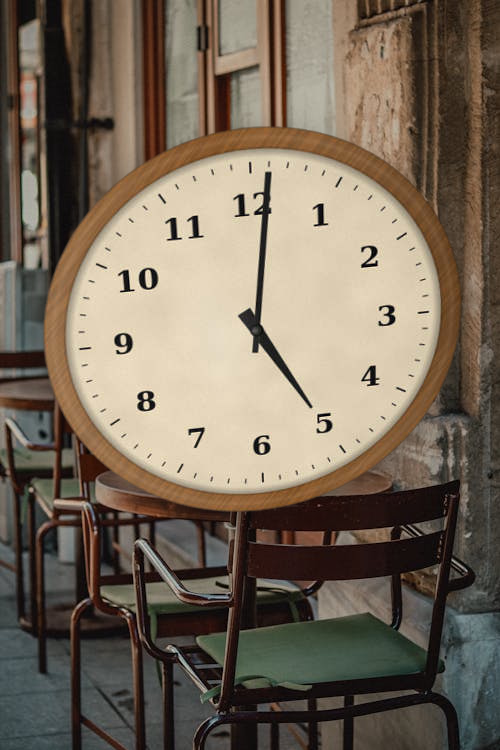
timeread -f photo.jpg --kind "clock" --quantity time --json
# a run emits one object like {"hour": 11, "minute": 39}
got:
{"hour": 5, "minute": 1}
